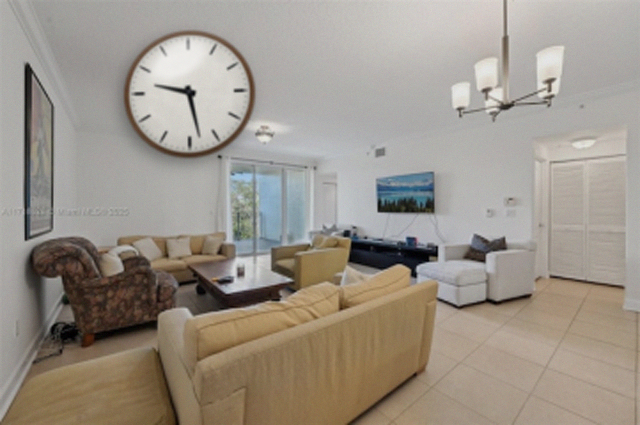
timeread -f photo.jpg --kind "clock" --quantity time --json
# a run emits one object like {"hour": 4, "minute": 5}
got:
{"hour": 9, "minute": 28}
